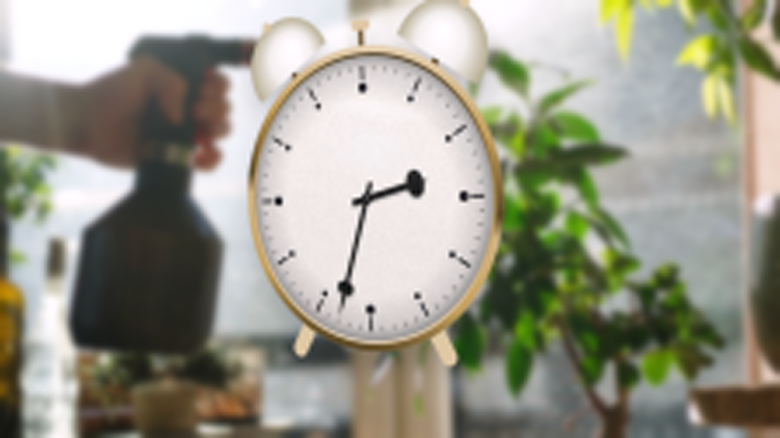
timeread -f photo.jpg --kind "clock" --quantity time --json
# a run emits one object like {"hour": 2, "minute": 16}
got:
{"hour": 2, "minute": 33}
